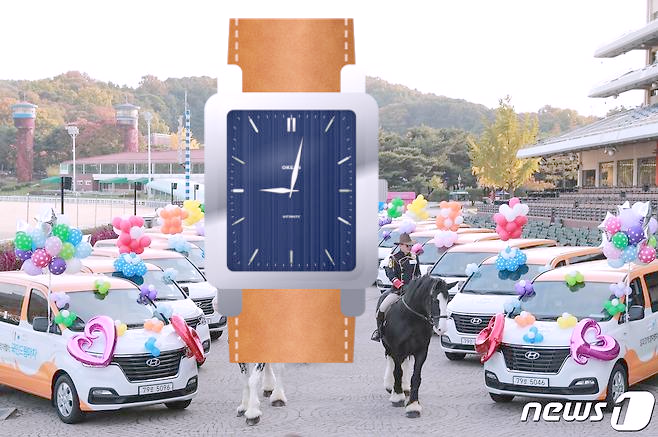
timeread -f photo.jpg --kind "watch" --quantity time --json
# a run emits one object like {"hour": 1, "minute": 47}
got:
{"hour": 9, "minute": 2}
